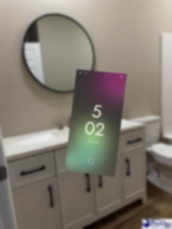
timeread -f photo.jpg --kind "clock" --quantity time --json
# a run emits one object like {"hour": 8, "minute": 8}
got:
{"hour": 5, "minute": 2}
